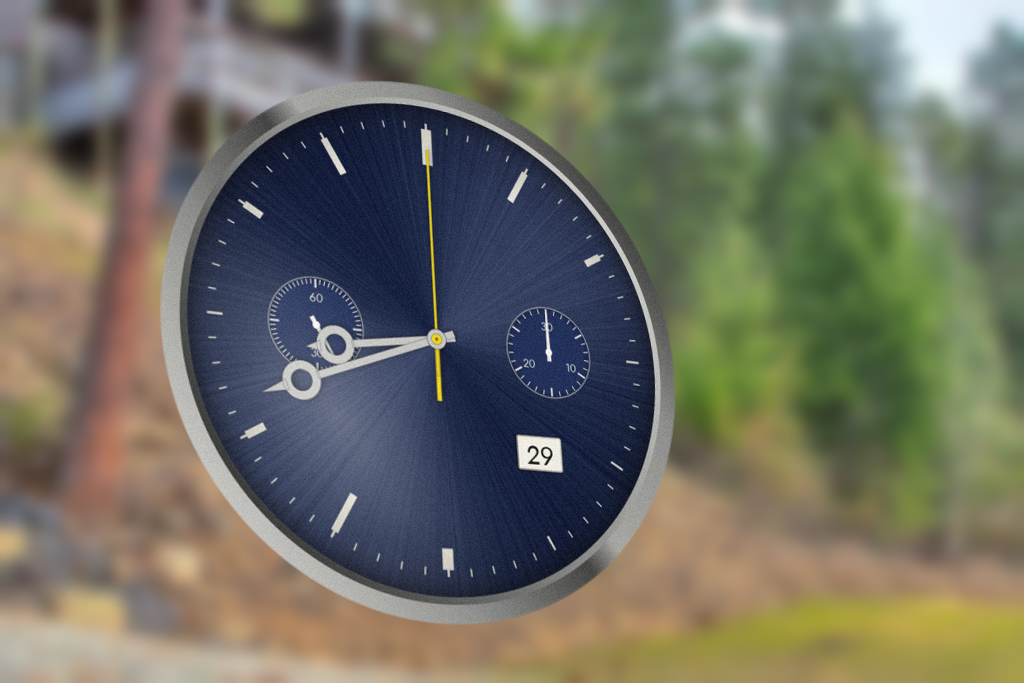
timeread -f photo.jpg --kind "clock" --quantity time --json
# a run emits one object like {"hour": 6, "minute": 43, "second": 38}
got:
{"hour": 8, "minute": 41, "second": 25}
